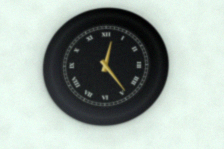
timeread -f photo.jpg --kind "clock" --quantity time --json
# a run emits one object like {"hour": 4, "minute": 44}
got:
{"hour": 12, "minute": 24}
